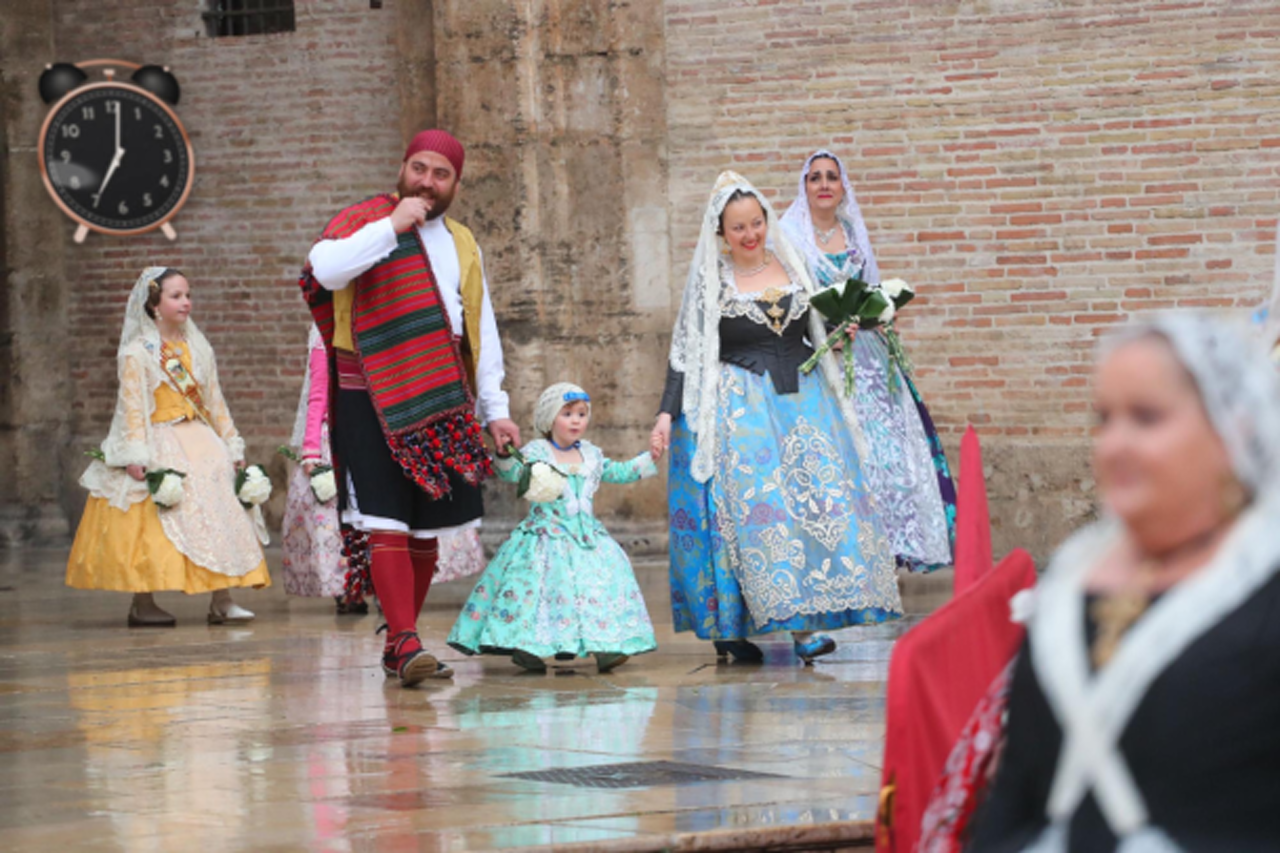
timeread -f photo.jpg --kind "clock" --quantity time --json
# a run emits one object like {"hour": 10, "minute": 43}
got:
{"hour": 7, "minute": 1}
